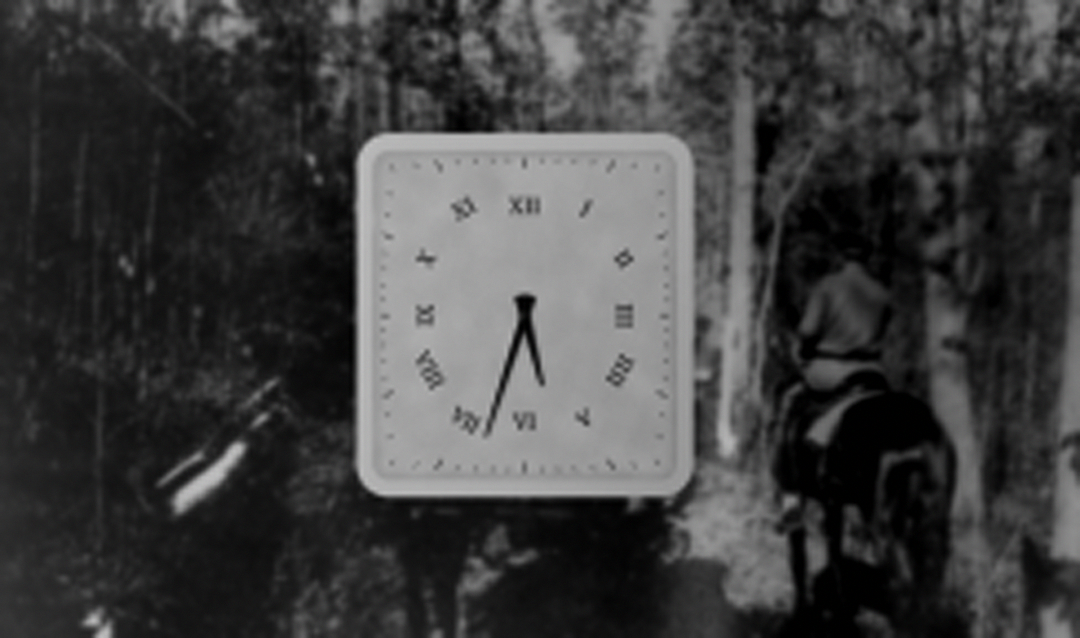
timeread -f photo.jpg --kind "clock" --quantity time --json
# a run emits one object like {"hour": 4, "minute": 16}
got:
{"hour": 5, "minute": 33}
